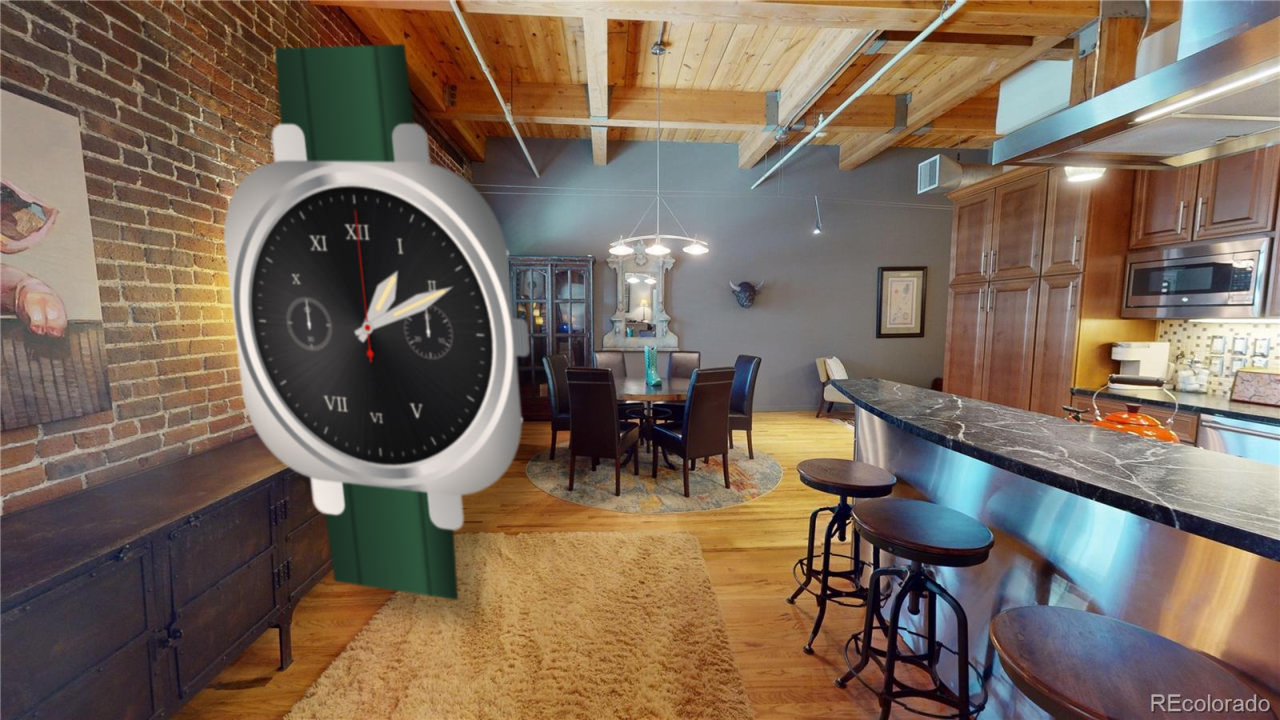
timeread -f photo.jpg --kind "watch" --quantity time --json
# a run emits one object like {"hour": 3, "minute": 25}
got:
{"hour": 1, "minute": 11}
